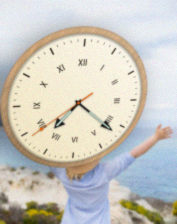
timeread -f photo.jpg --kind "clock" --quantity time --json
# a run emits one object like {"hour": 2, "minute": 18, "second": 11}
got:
{"hour": 7, "minute": 21, "second": 39}
